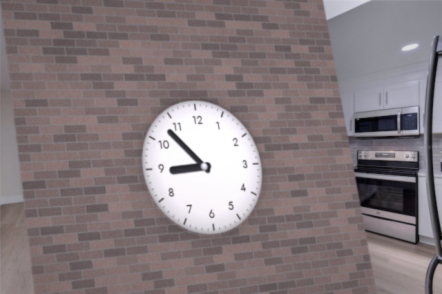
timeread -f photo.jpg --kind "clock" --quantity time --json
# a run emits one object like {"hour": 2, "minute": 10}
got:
{"hour": 8, "minute": 53}
